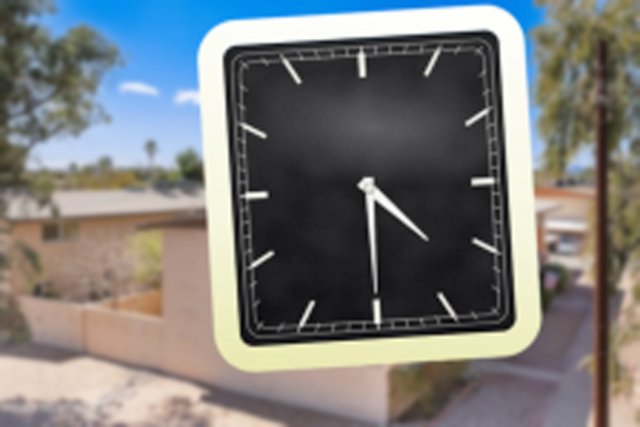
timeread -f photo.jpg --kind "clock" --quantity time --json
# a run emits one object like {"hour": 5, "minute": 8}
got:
{"hour": 4, "minute": 30}
